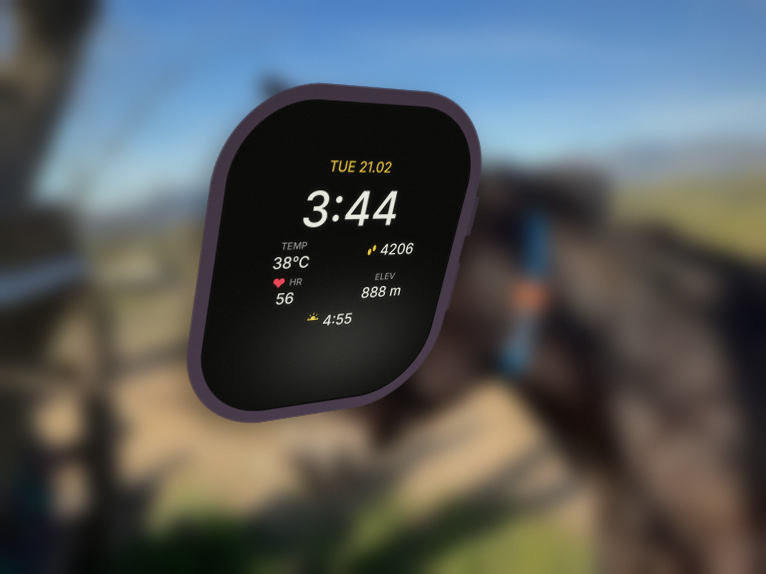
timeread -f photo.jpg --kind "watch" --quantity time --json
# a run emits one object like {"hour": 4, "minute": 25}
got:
{"hour": 3, "minute": 44}
